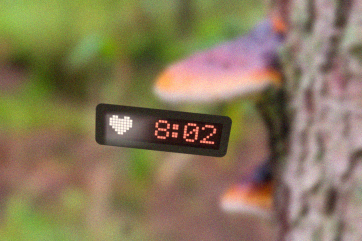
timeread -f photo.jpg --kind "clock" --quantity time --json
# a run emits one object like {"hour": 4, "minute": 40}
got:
{"hour": 8, "minute": 2}
